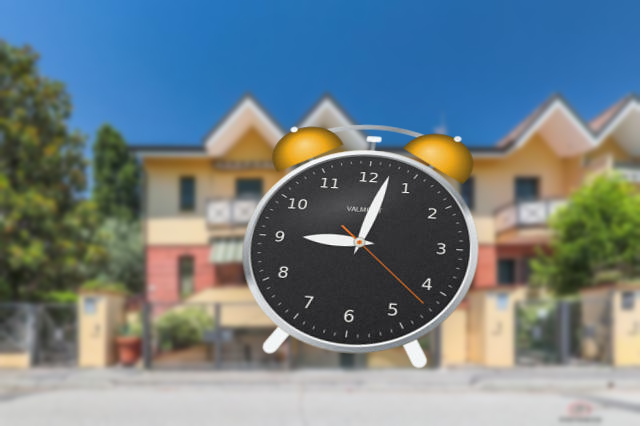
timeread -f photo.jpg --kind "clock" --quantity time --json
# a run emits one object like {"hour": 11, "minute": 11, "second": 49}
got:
{"hour": 9, "minute": 2, "second": 22}
